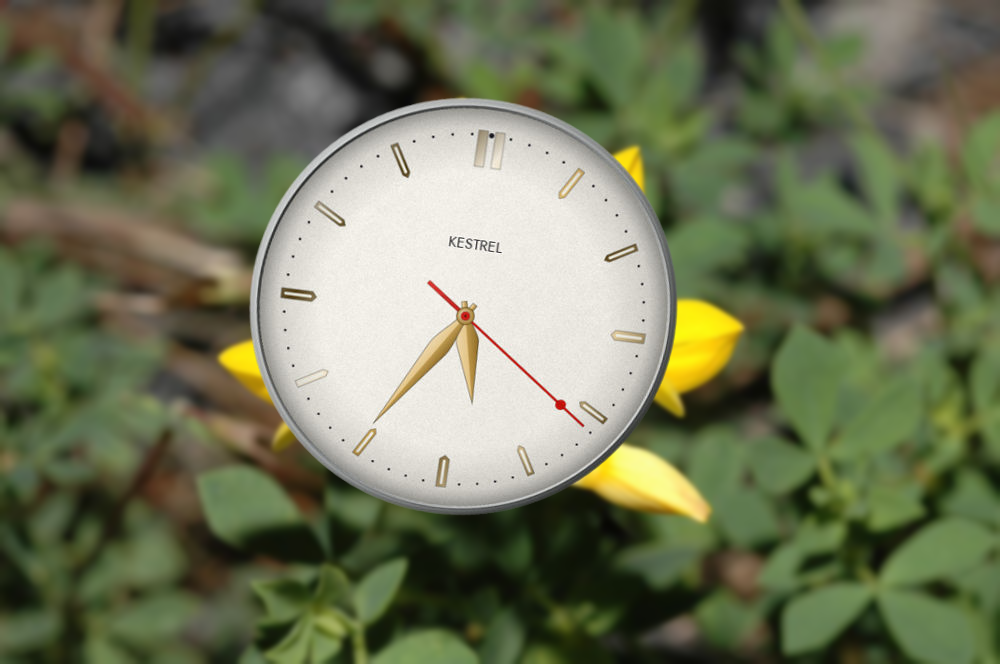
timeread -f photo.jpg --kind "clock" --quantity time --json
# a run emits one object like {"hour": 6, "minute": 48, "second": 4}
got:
{"hour": 5, "minute": 35, "second": 21}
